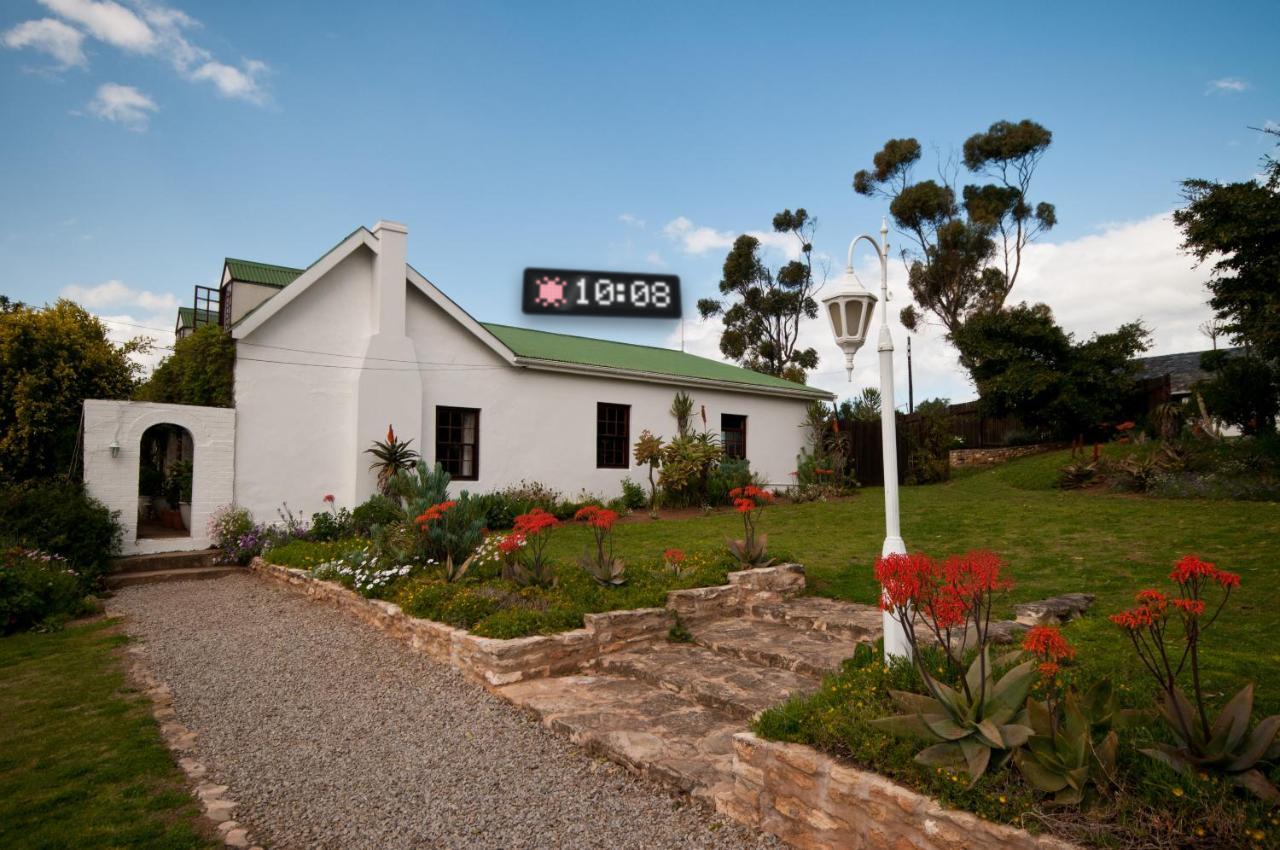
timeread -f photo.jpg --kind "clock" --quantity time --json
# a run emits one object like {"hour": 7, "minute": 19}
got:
{"hour": 10, "minute": 8}
